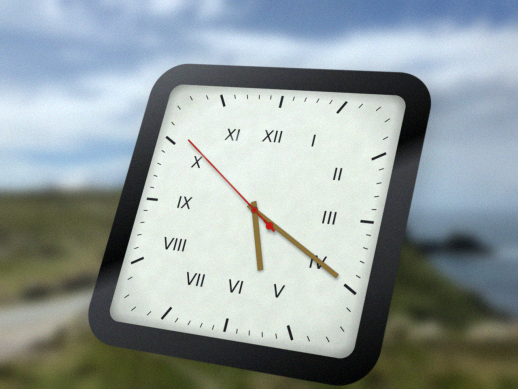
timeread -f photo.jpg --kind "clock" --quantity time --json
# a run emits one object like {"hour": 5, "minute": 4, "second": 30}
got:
{"hour": 5, "minute": 19, "second": 51}
